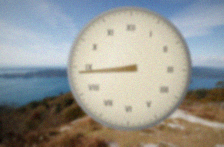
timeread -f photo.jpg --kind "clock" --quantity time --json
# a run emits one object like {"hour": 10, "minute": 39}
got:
{"hour": 8, "minute": 44}
